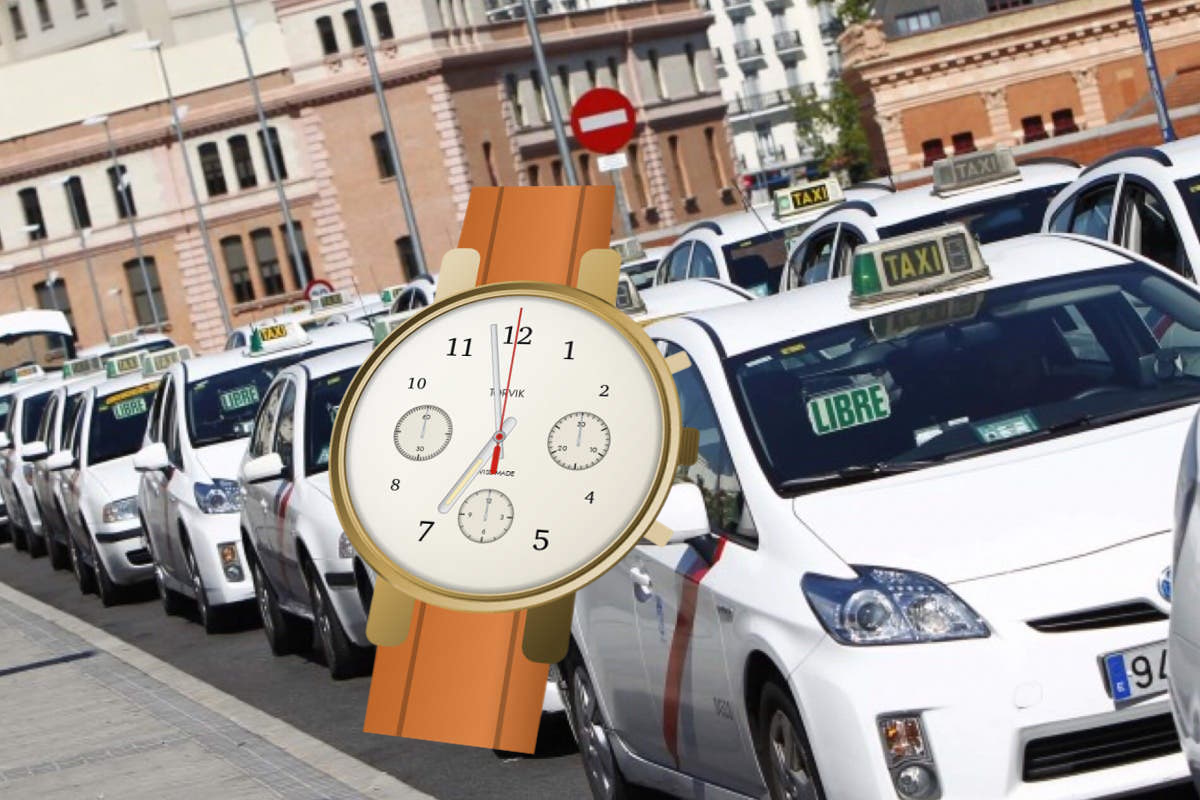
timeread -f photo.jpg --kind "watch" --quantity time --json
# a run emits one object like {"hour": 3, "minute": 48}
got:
{"hour": 6, "minute": 58}
